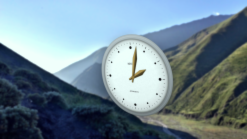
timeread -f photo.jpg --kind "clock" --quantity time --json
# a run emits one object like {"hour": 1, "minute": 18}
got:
{"hour": 2, "minute": 2}
